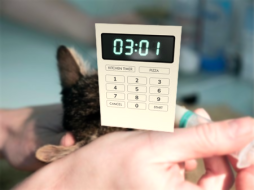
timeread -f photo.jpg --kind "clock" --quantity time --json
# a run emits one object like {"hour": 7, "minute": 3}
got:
{"hour": 3, "minute": 1}
